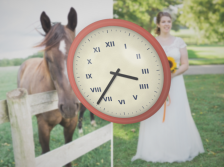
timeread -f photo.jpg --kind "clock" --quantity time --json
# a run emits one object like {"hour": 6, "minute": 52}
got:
{"hour": 3, "minute": 37}
